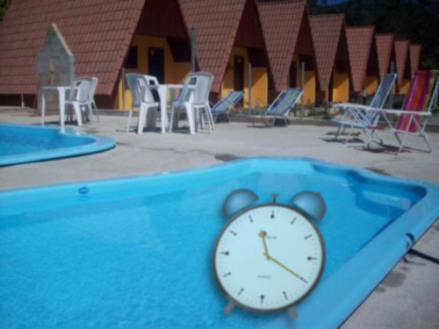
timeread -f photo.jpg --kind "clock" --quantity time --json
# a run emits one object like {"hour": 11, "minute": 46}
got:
{"hour": 11, "minute": 20}
